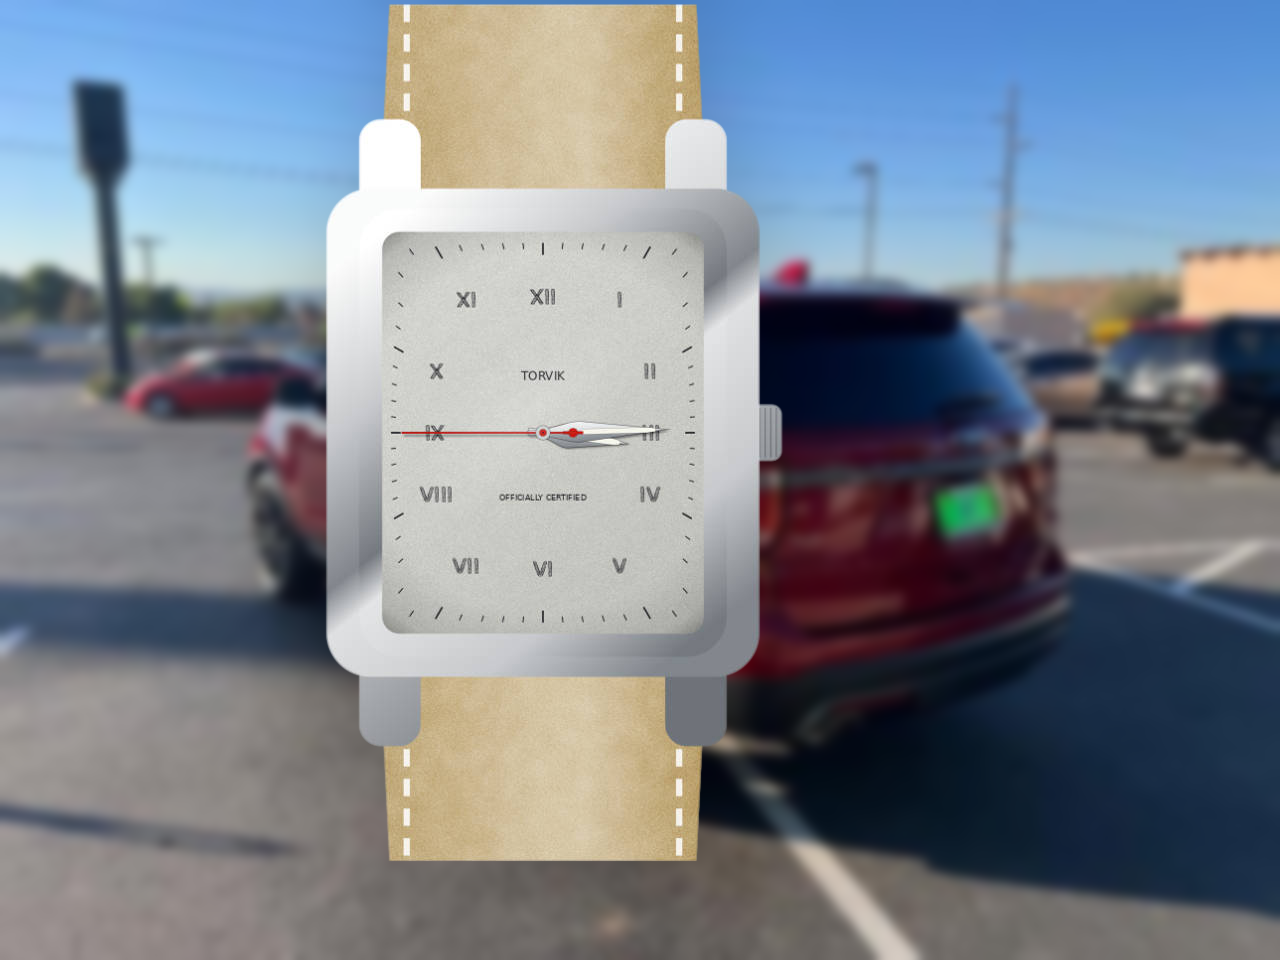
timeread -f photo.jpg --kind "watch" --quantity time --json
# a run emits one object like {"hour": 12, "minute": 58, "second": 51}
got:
{"hour": 3, "minute": 14, "second": 45}
